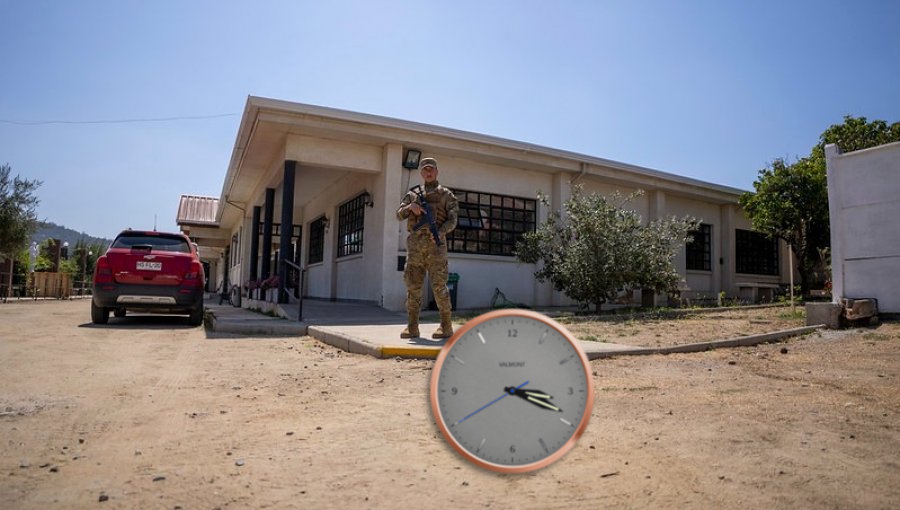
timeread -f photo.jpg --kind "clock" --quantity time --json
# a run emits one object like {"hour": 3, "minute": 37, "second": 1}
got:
{"hour": 3, "minute": 18, "second": 40}
